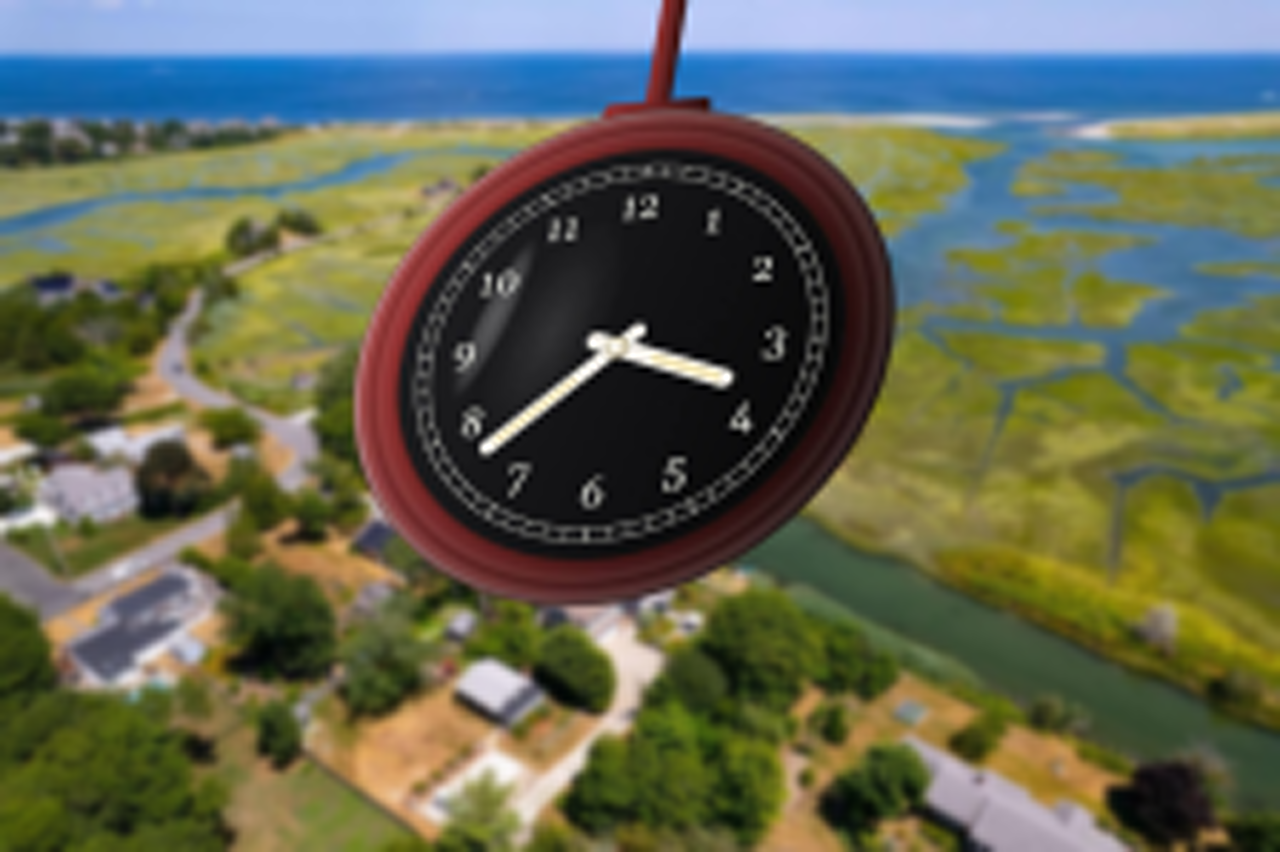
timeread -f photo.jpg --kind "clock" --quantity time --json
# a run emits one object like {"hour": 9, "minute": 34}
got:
{"hour": 3, "minute": 38}
